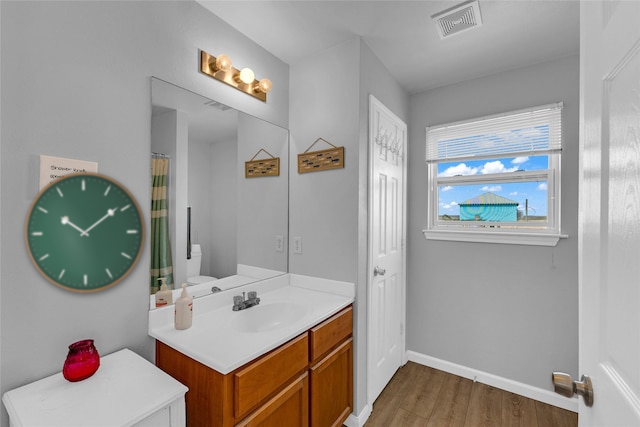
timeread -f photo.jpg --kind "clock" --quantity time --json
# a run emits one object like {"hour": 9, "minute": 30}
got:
{"hour": 10, "minute": 9}
